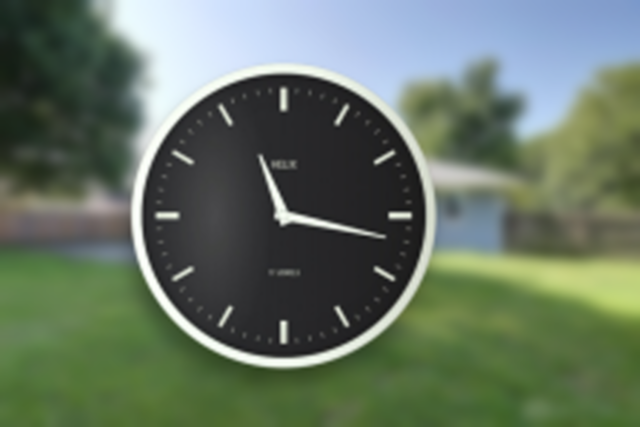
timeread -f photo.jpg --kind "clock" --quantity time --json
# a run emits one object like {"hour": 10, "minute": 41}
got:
{"hour": 11, "minute": 17}
